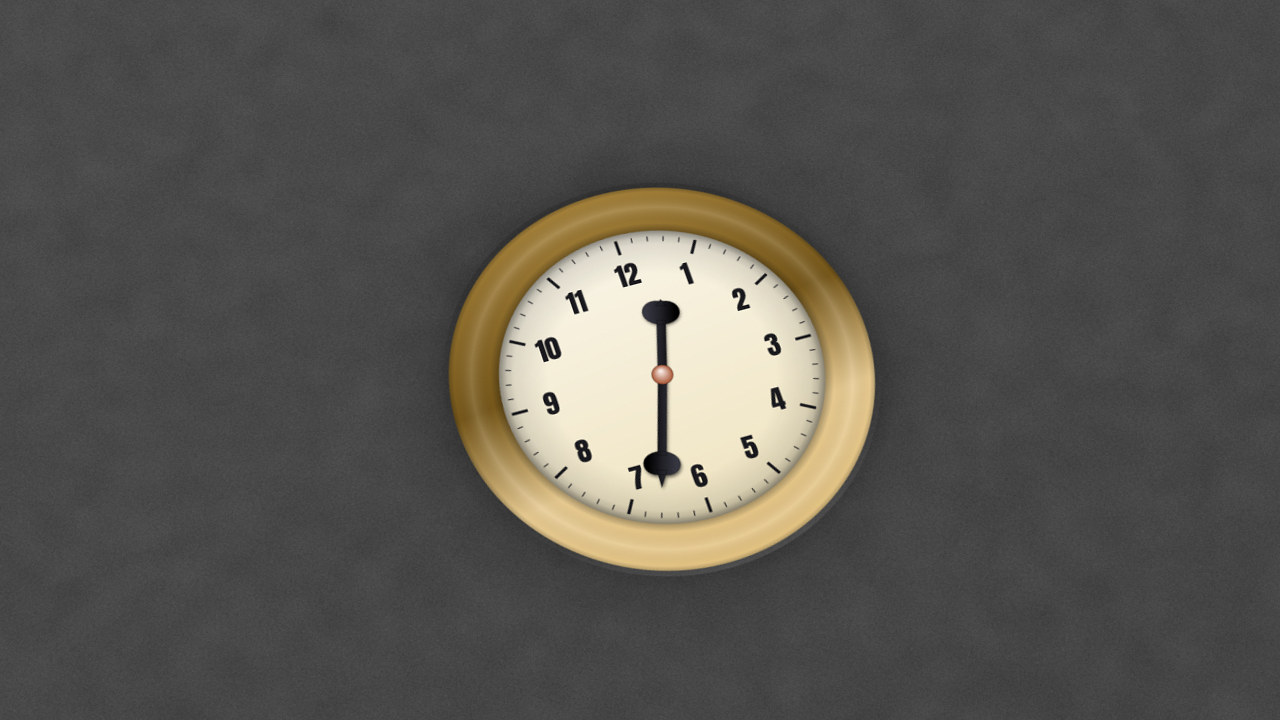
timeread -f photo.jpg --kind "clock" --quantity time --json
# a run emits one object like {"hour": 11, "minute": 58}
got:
{"hour": 12, "minute": 33}
